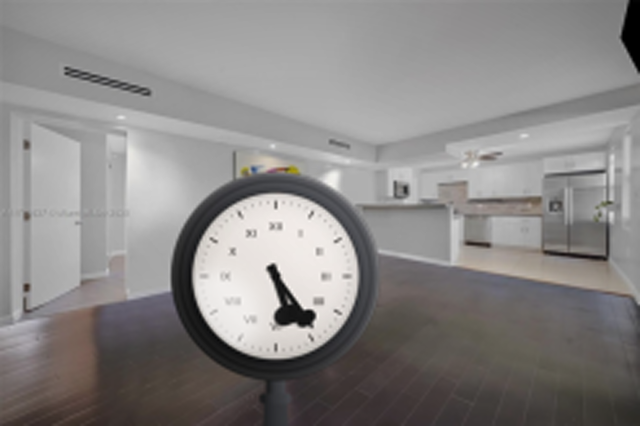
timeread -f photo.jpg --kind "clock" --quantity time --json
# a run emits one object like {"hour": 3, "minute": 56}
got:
{"hour": 5, "minute": 24}
